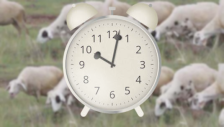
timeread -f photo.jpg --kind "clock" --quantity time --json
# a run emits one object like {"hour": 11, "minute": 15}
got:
{"hour": 10, "minute": 2}
